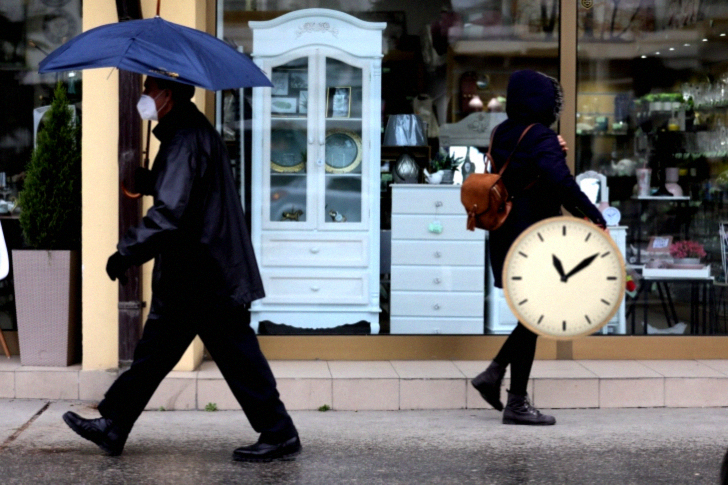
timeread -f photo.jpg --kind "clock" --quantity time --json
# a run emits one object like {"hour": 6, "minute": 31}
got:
{"hour": 11, "minute": 9}
